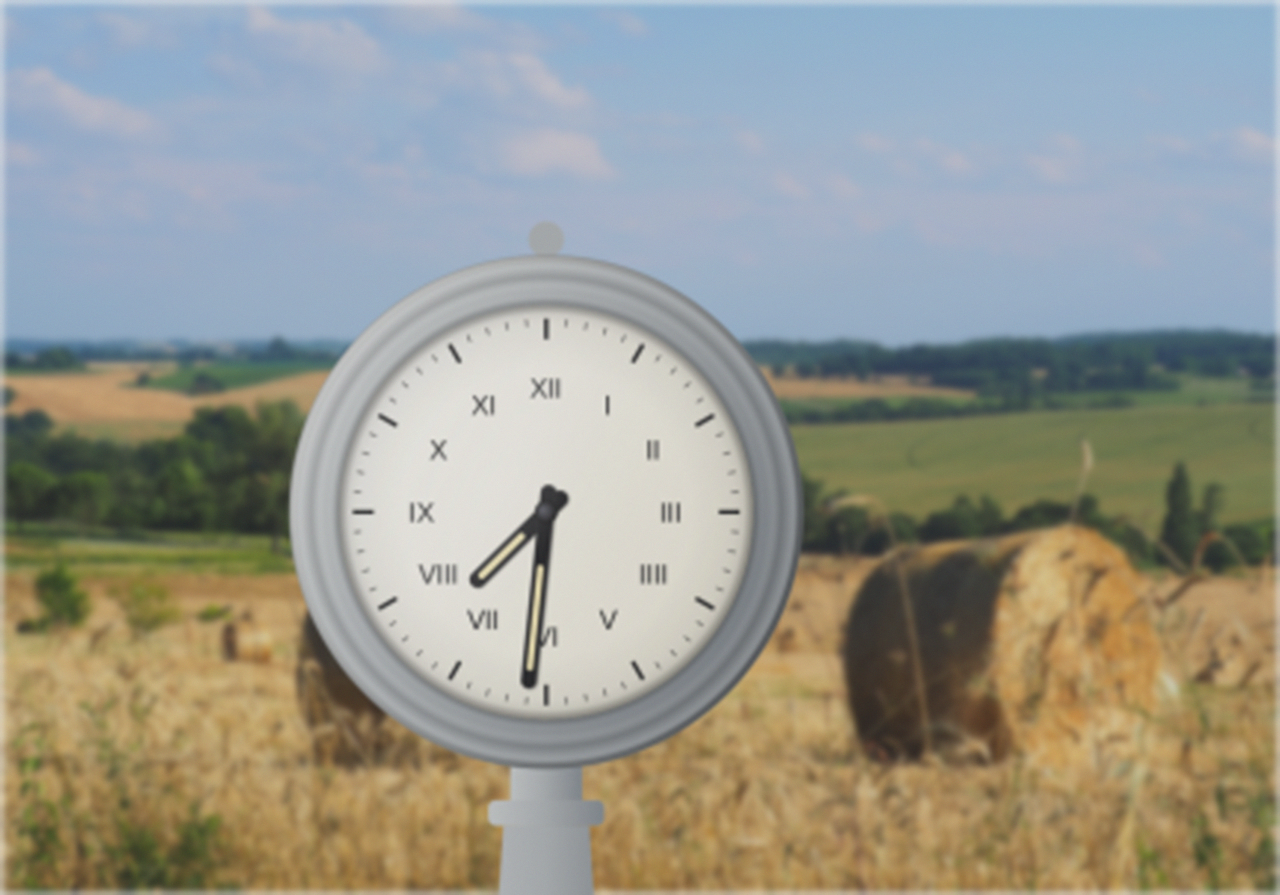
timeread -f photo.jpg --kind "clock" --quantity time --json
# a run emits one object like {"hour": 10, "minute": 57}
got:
{"hour": 7, "minute": 31}
